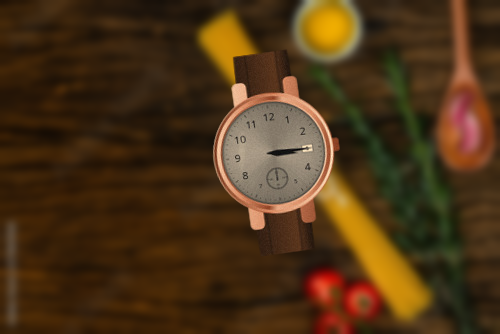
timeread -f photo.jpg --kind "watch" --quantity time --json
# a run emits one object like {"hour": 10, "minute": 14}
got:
{"hour": 3, "minute": 15}
